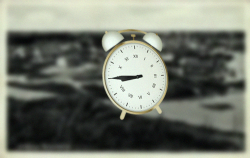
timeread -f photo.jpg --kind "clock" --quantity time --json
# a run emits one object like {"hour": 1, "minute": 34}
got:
{"hour": 8, "minute": 45}
